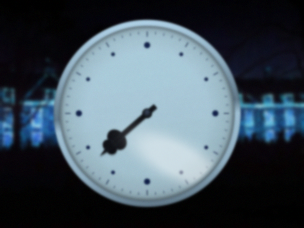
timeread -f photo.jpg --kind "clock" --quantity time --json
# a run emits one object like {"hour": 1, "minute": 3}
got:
{"hour": 7, "minute": 38}
